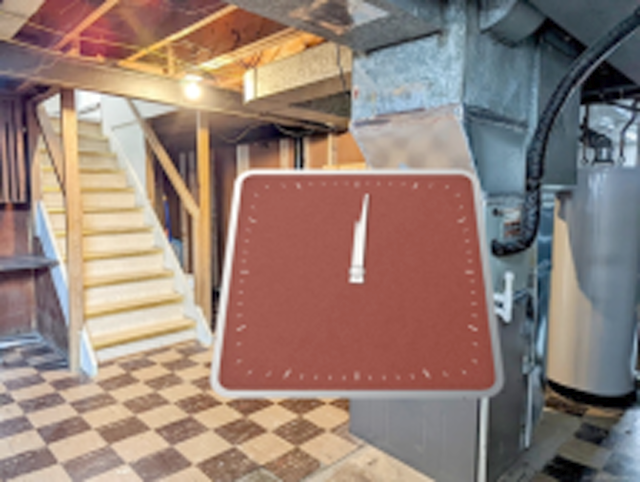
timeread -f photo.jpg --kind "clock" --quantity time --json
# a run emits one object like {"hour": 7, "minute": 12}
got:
{"hour": 12, "minute": 1}
